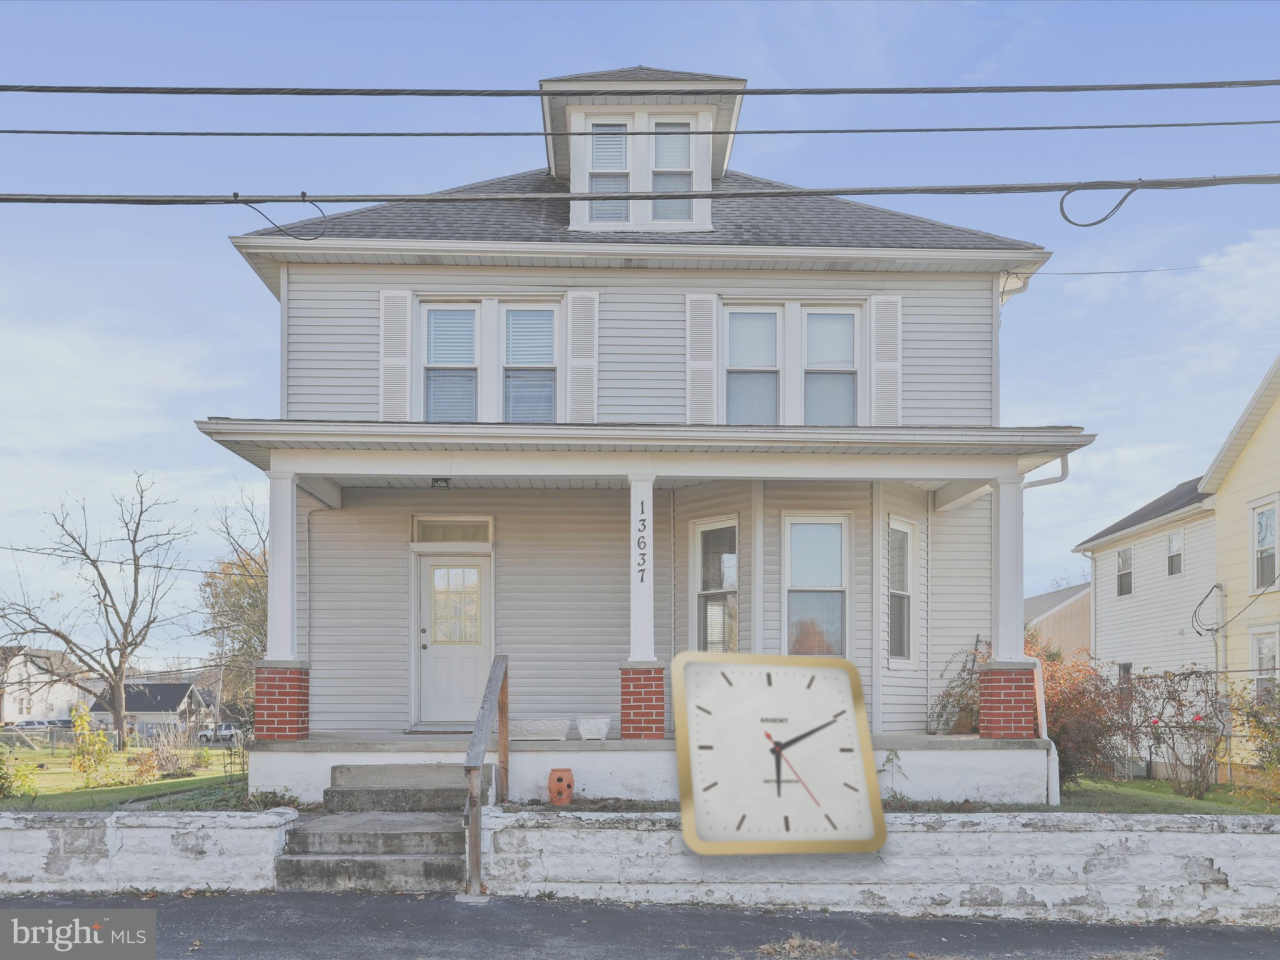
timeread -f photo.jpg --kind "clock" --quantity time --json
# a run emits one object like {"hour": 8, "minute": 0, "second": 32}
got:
{"hour": 6, "minute": 10, "second": 25}
